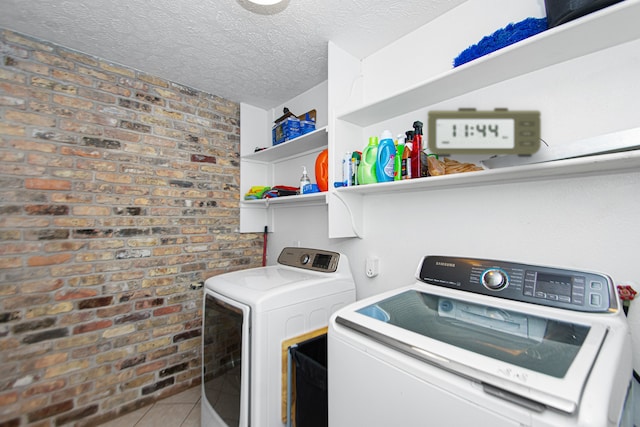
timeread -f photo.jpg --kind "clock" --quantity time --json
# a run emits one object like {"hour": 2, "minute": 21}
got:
{"hour": 11, "minute": 44}
